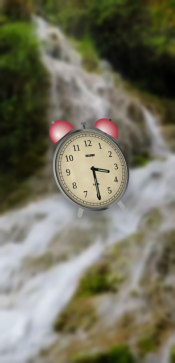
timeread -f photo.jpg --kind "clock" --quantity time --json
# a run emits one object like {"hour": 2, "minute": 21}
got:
{"hour": 3, "minute": 30}
